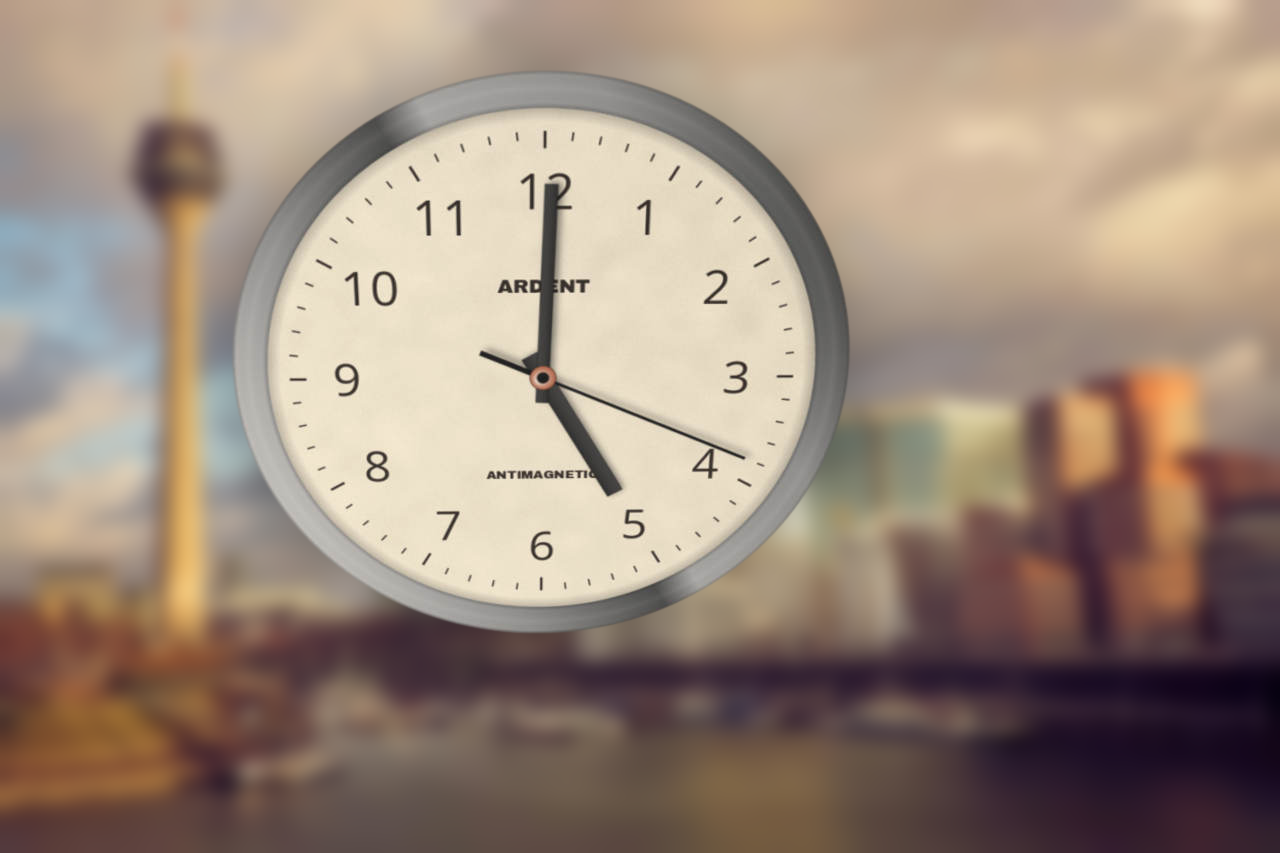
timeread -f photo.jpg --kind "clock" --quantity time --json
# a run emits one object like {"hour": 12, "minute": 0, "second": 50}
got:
{"hour": 5, "minute": 0, "second": 19}
